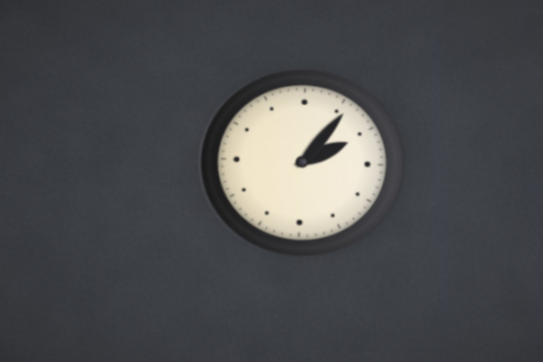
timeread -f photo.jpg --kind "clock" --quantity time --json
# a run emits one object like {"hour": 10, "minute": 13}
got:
{"hour": 2, "minute": 6}
